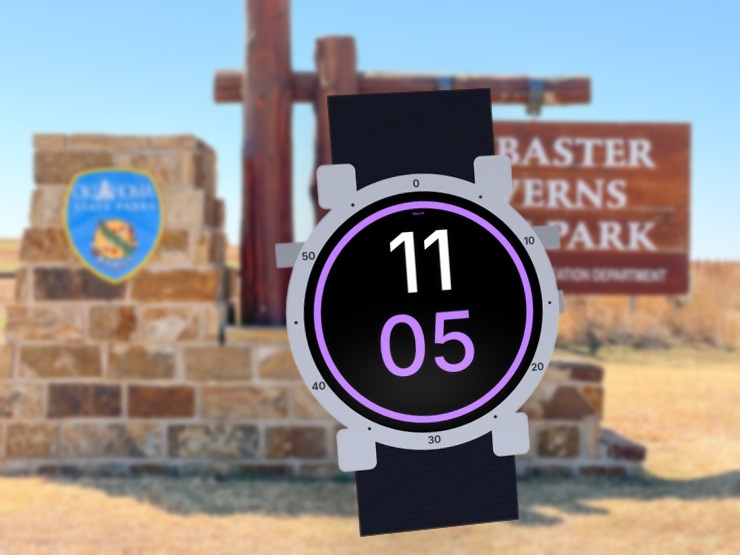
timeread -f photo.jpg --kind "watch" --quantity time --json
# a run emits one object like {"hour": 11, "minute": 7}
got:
{"hour": 11, "minute": 5}
